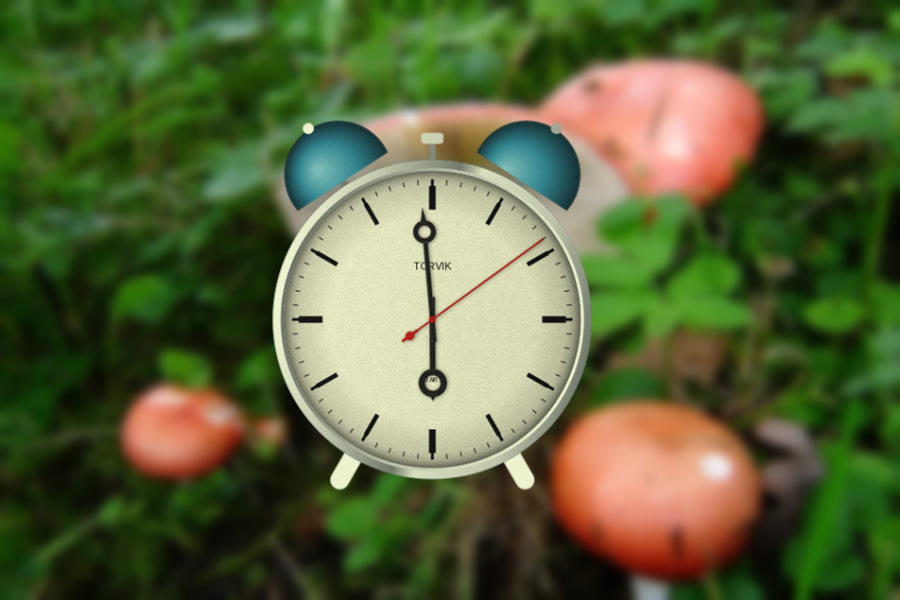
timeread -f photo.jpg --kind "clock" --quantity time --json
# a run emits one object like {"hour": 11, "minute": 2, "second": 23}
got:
{"hour": 5, "minute": 59, "second": 9}
